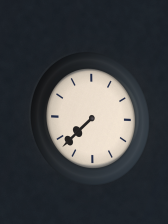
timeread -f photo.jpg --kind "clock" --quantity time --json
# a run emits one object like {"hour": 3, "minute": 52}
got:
{"hour": 7, "minute": 38}
